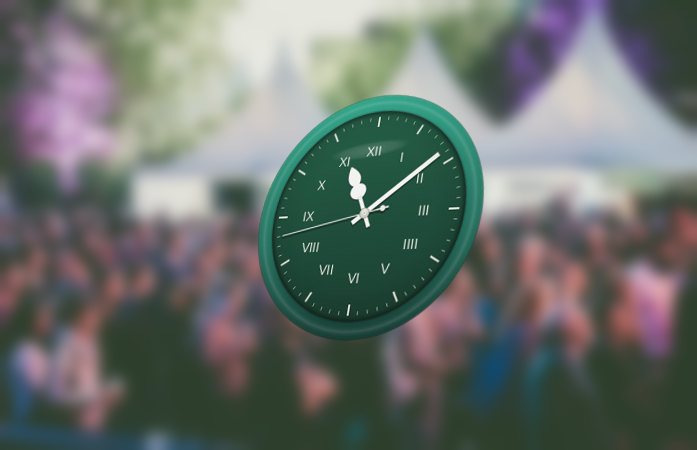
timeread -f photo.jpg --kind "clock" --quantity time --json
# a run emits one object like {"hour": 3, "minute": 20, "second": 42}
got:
{"hour": 11, "minute": 8, "second": 43}
